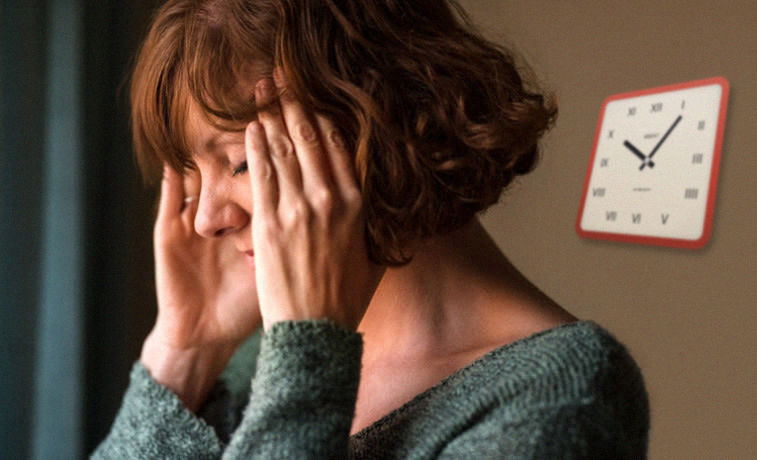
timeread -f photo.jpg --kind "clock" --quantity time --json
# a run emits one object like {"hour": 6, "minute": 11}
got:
{"hour": 10, "minute": 6}
